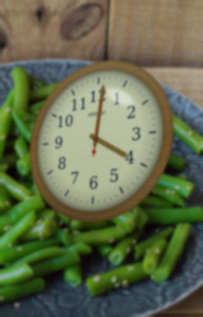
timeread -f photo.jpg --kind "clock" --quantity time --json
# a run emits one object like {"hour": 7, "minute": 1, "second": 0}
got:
{"hour": 4, "minute": 1, "second": 1}
